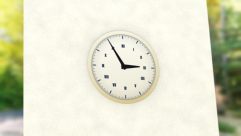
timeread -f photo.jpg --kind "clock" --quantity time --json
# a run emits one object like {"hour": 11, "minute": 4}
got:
{"hour": 2, "minute": 55}
